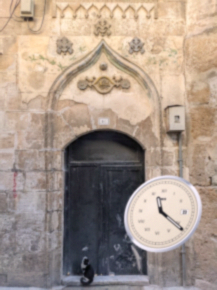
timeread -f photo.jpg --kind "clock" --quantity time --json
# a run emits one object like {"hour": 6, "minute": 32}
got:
{"hour": 11, "minute": 21}
